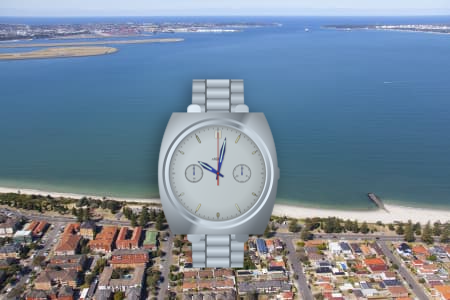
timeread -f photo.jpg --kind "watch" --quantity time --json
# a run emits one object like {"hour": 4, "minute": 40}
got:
{"hour": 10, "minute": 2}
